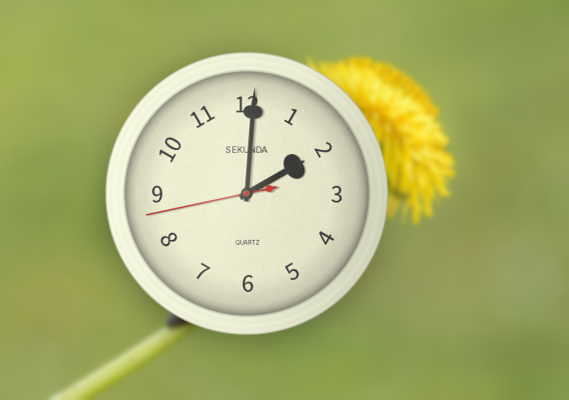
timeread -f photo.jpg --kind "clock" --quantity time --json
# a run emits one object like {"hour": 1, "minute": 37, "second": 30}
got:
{"hour": 2, "minute": 0, "second": 43}
